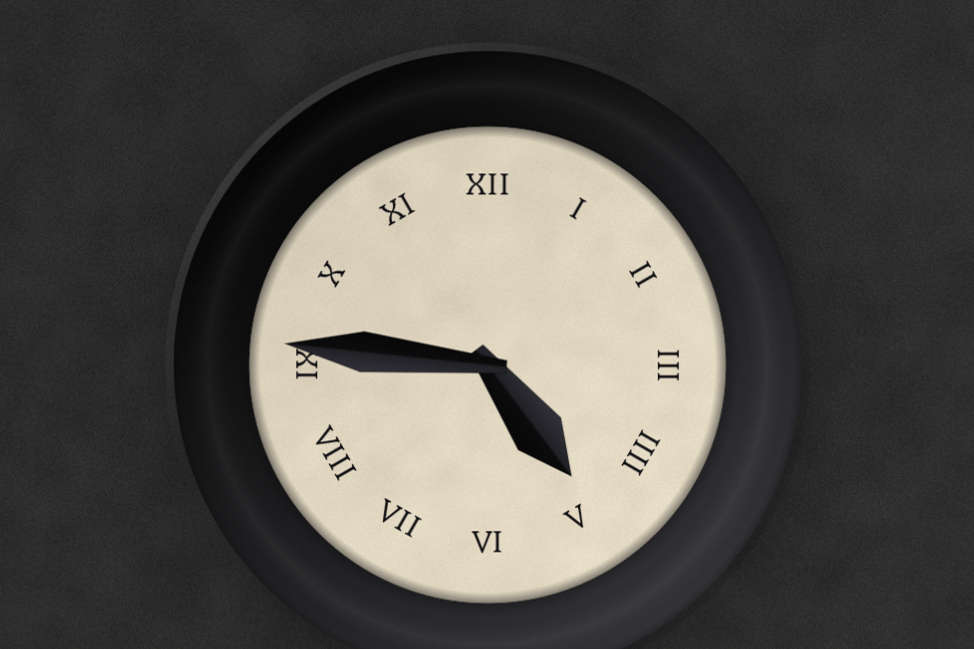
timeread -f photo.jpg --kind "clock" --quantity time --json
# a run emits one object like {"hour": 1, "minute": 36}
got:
{"hour": 4, "minute": 46}
